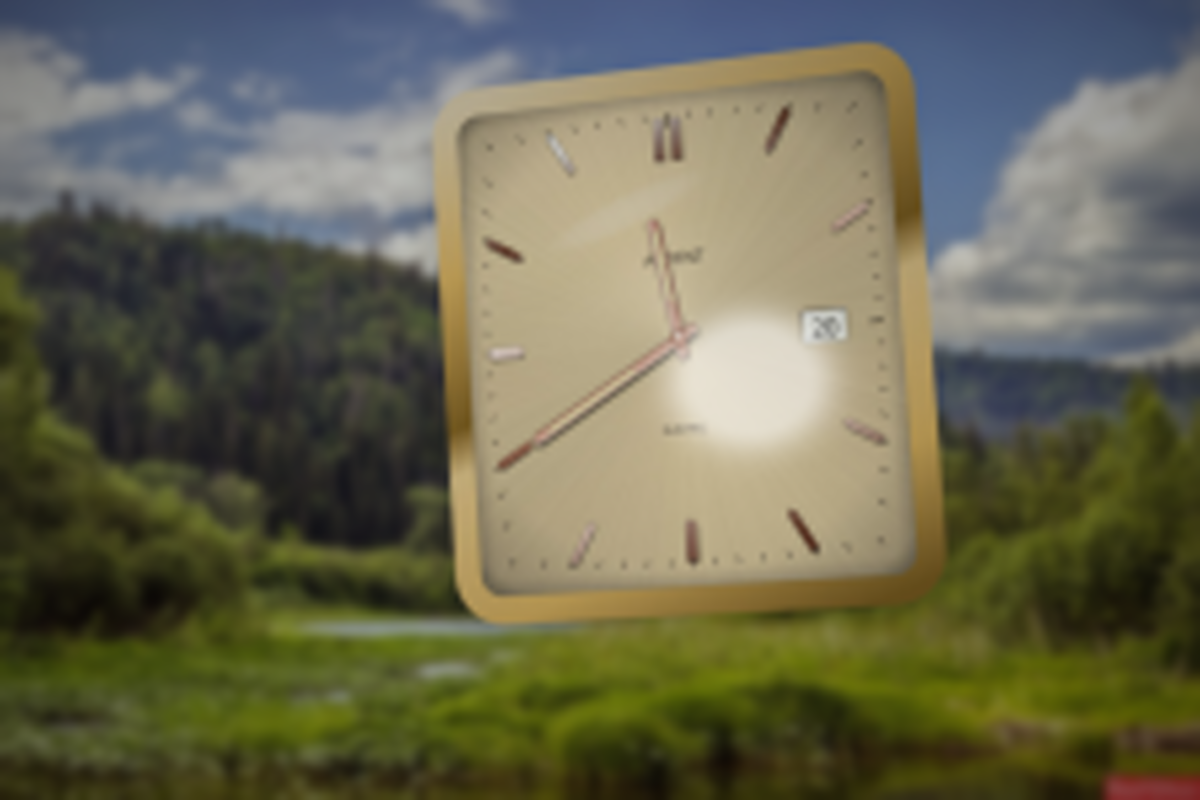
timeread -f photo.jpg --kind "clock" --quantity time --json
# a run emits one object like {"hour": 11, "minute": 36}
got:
{"hour": 11, "minute": 40}
